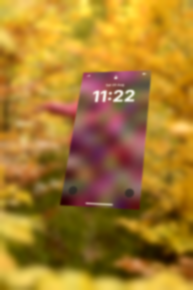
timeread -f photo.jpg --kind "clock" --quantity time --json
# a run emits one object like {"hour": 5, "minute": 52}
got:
{"hour": 11, "minute": 22}
